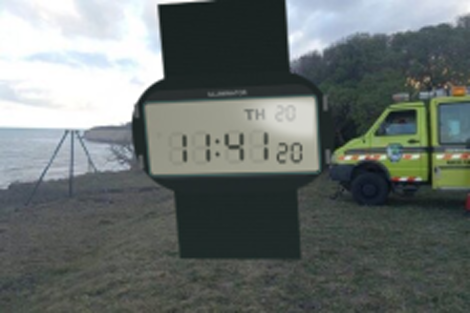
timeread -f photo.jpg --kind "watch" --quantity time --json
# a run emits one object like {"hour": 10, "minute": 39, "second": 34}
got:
{"hour": 11, "minute": 41, "second": 20}
